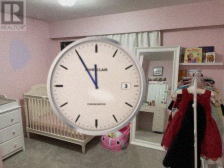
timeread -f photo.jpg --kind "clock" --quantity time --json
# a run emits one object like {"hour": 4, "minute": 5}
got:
{"hour": 11, "minute": 55}
